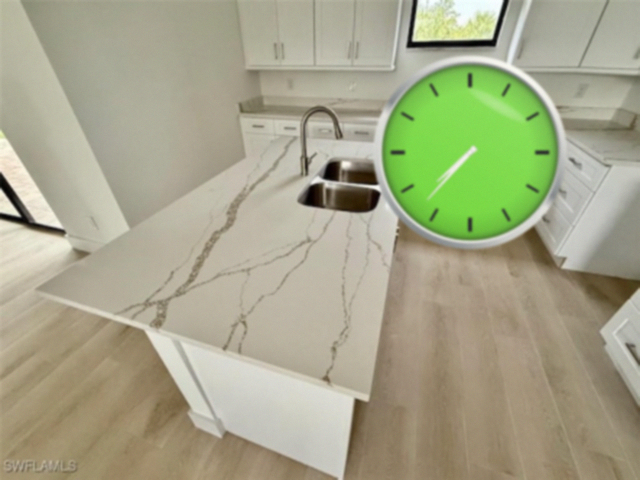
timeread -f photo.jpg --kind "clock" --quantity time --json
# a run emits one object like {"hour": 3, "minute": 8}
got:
{"hour": 7, "minute": 37}
